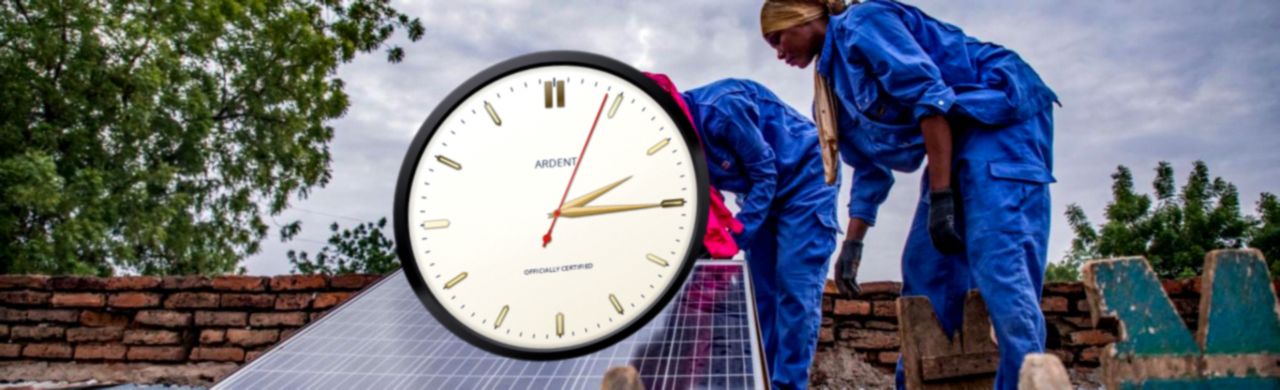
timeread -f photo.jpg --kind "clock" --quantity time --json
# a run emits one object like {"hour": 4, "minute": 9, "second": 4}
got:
{"hour": 2, "minute": 15, "second": 4}
